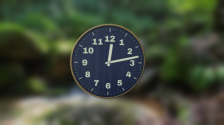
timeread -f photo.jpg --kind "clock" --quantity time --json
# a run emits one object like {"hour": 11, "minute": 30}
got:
{"hour": 12, "minute": 13}
